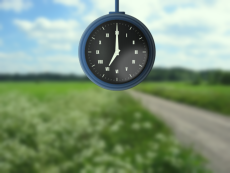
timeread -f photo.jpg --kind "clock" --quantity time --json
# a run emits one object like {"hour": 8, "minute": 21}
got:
{"hour": 7, "minute": 0}
